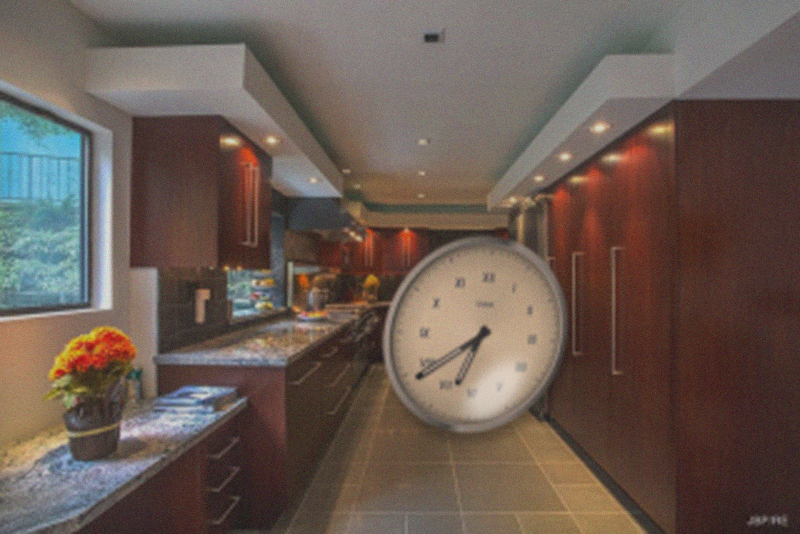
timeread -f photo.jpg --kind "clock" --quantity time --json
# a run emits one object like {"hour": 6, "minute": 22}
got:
{"hour": 6, "minute": 39}
